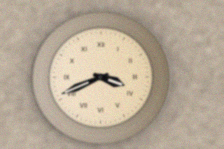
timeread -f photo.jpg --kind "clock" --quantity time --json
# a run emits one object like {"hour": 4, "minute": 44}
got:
{"hour": 3, "minute": 41}
